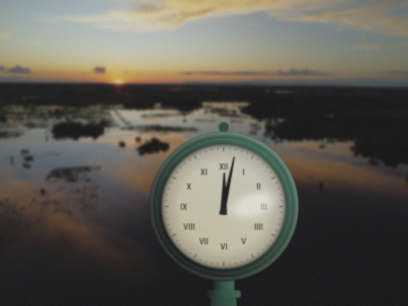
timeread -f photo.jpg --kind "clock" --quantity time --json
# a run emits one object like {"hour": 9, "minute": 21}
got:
{"hour": 12, "minute": 2}
